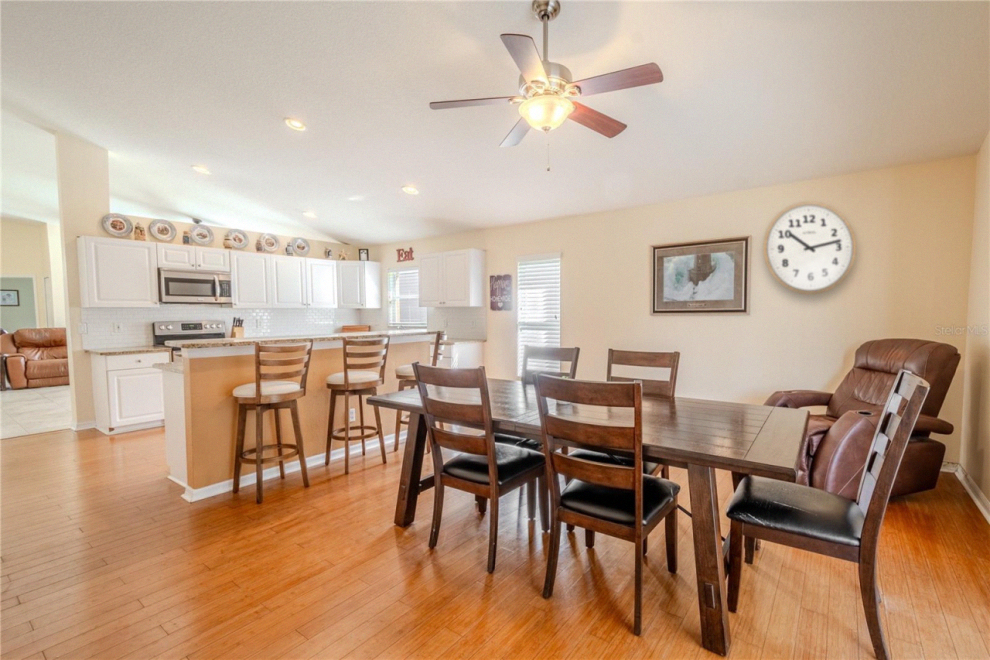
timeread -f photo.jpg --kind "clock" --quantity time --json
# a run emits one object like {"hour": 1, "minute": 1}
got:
{"hour": 10, "minute": 13}
